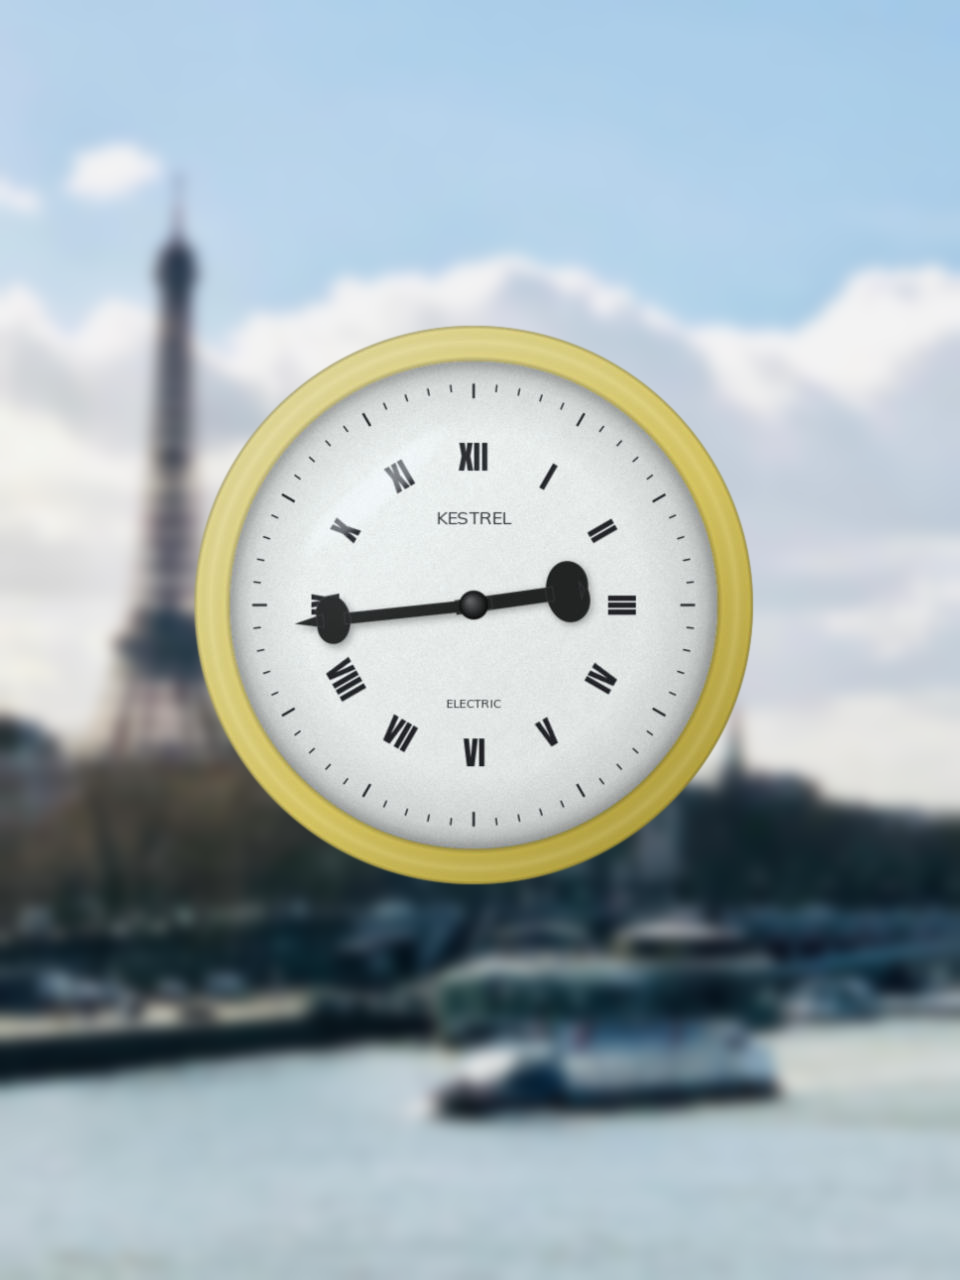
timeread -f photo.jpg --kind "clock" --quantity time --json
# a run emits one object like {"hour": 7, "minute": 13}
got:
{"hour": 2, "minute": 44}
